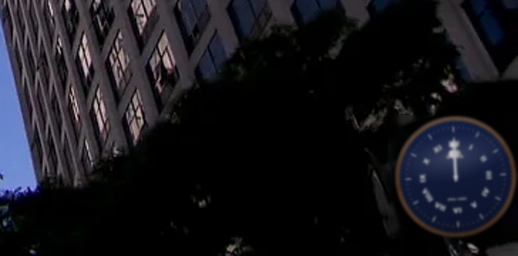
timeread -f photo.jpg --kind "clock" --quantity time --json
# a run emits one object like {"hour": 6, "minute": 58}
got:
{"hour": 12, "minute": 0}
